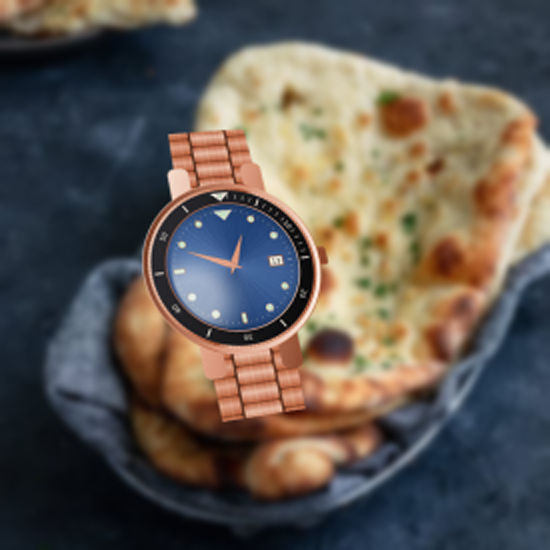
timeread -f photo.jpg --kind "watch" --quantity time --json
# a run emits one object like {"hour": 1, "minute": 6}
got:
{"hour": 12, "minute": 49}
